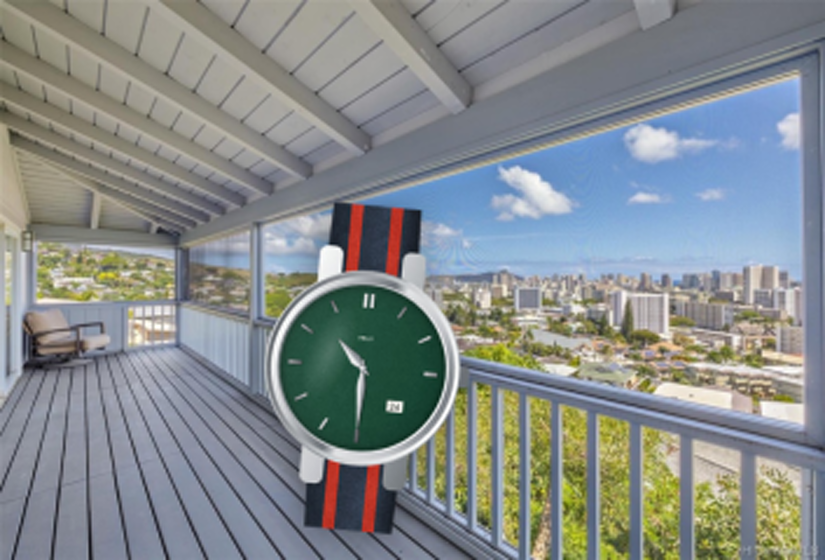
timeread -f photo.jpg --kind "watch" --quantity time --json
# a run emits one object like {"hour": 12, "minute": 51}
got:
{"hour": 10, "minute": 30}
